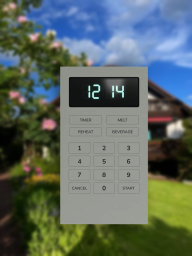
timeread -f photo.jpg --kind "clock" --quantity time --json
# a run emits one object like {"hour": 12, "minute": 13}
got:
{"hour": 12, "minute": 14}
